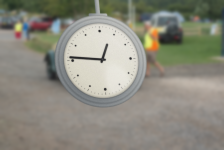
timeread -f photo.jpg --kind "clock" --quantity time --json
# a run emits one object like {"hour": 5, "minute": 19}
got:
{"hour": 12, "minute": 46}
